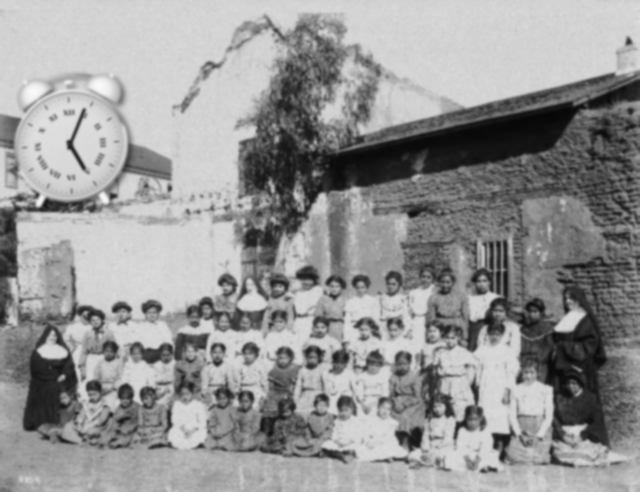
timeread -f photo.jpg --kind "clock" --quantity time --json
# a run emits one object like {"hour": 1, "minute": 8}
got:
{"hour": 5, "minute": 4}
